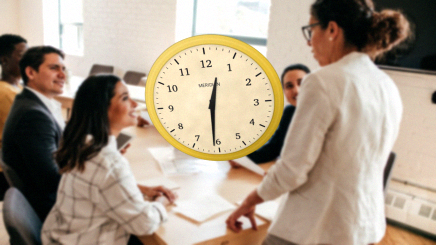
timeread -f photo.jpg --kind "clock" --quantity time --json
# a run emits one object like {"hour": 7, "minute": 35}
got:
{"hour": 12, "minute": 31}
